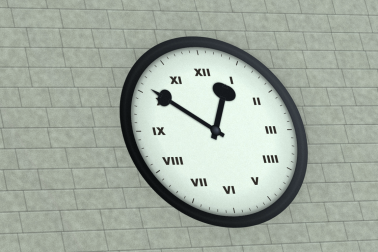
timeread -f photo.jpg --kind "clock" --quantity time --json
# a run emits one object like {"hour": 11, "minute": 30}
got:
{"hour": 12, "minute": 51}
